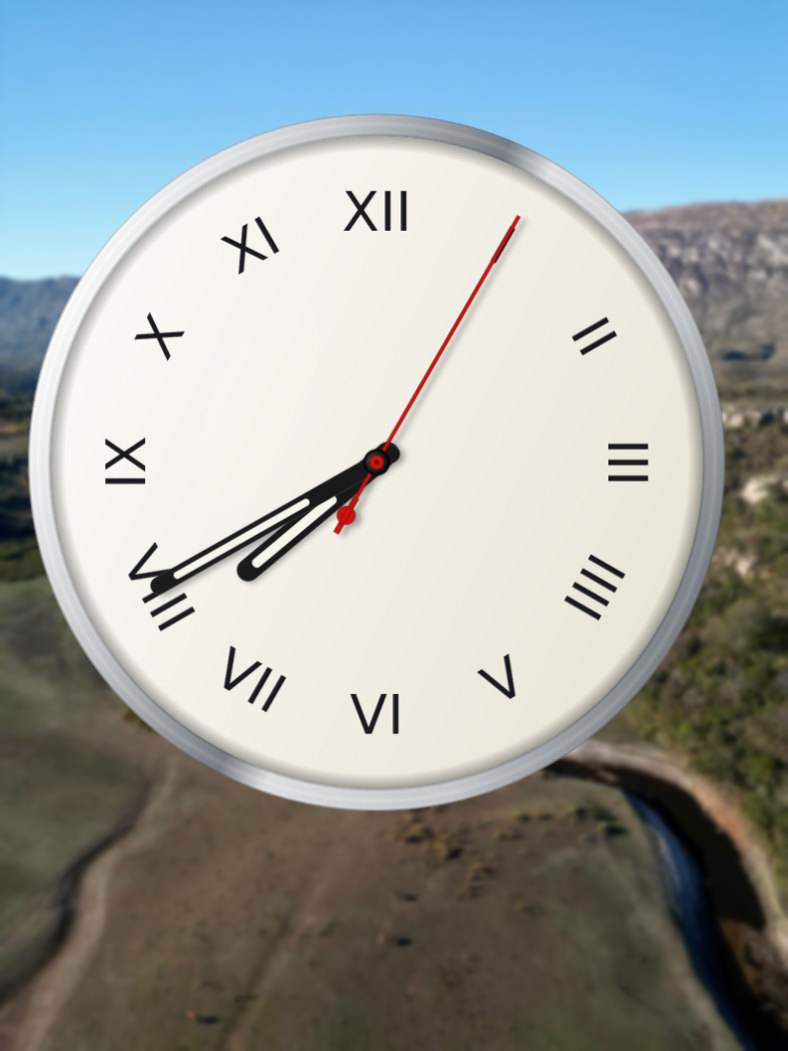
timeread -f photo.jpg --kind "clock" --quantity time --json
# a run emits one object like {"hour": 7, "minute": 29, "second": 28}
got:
{"hour": 7, "minute": 40, "second": 5}
